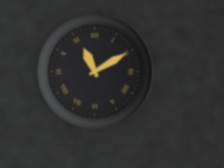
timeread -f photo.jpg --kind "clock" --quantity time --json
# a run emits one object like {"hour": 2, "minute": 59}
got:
{"hour": 11, "minute": 10}
